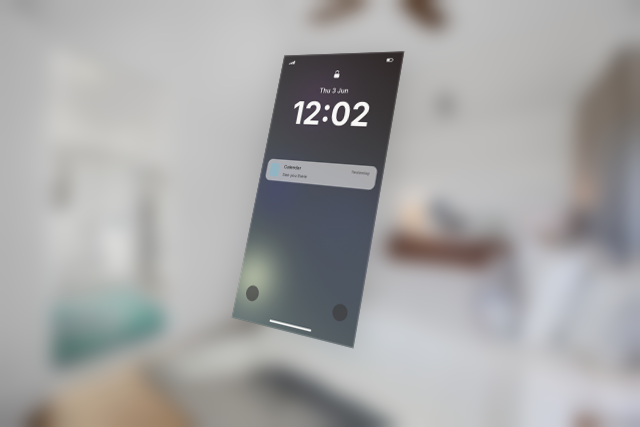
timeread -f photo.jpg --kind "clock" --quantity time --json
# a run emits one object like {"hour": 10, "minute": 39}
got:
{"hour": 12, "minute": 2}
